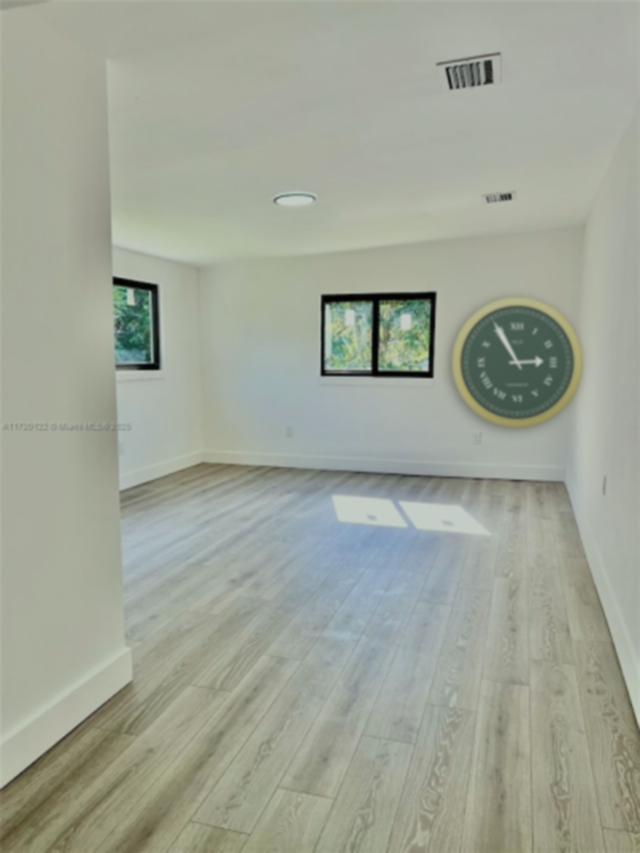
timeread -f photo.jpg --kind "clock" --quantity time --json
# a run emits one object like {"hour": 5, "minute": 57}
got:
{"hour": 2, "minute": 55}
